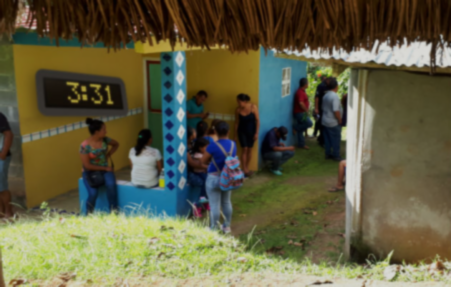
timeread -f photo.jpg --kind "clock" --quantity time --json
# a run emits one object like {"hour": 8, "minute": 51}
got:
{"hour": 3, "minute": 31}
